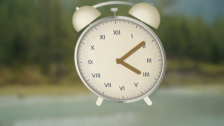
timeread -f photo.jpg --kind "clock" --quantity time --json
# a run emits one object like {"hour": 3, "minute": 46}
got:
{"hour": 4, "minute": 9}
